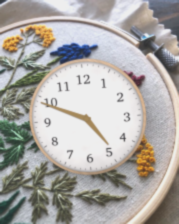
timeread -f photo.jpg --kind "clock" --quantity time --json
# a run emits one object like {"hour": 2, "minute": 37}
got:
{"hour": 4, "minute": 49}
